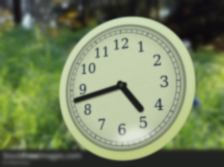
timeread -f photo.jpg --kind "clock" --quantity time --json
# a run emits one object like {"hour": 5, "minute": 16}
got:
{"hour": 4, "minute": 43}
